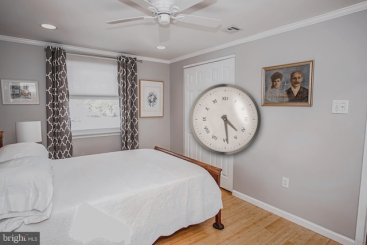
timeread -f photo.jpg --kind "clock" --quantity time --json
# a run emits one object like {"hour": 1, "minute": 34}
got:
{"hour": 4, "minute": 29}
